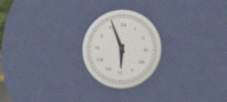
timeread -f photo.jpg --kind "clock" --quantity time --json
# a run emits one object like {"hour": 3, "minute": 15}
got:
{"hour": 5, "minute": 56}
